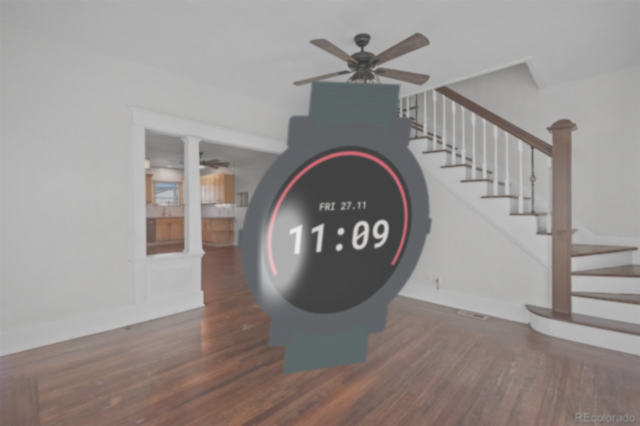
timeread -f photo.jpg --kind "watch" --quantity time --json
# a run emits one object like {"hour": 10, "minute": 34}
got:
{"hour": 11, "minute": 9}
